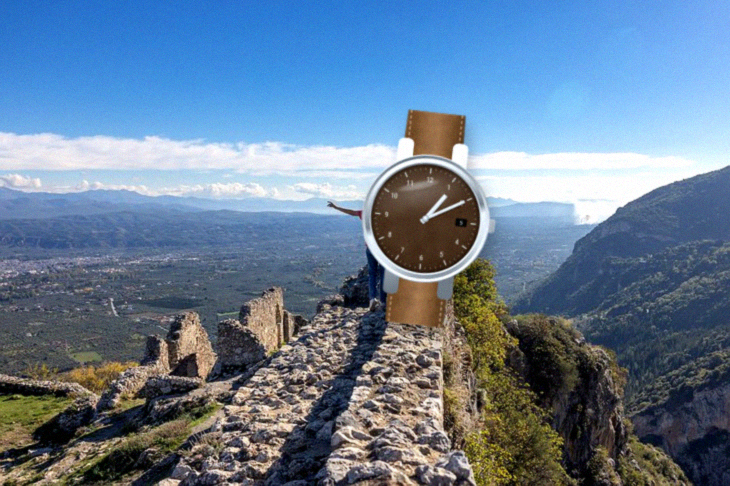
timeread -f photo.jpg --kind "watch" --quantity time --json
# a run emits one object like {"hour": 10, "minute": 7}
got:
{"hour": 1, "minute": 10}
